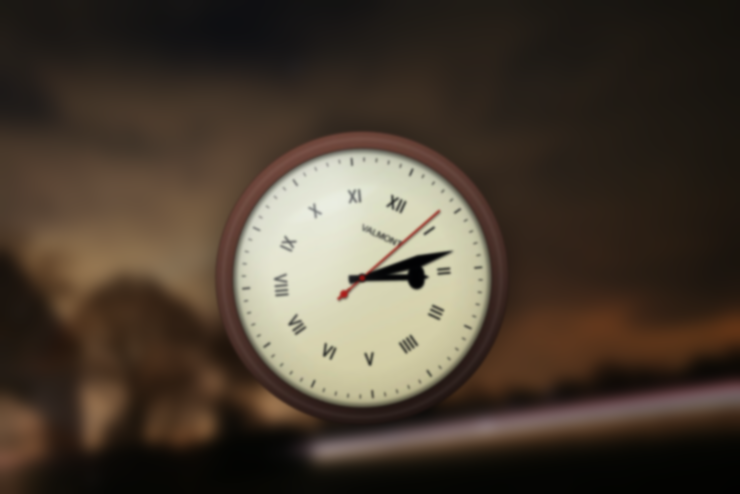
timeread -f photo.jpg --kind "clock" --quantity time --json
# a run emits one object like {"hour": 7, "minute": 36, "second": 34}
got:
{"hour": 2, "minute": 8, "second": 4}
